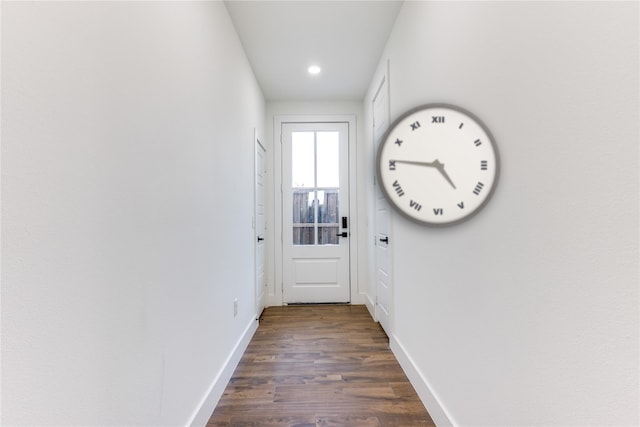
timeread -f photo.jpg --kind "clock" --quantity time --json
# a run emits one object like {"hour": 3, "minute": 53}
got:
{"hour": 4, "minute": 46}
